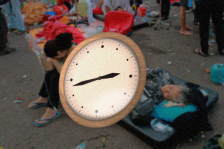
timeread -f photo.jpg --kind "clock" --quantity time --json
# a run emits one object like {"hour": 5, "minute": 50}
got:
{"hour": 2, "minute": 43}
